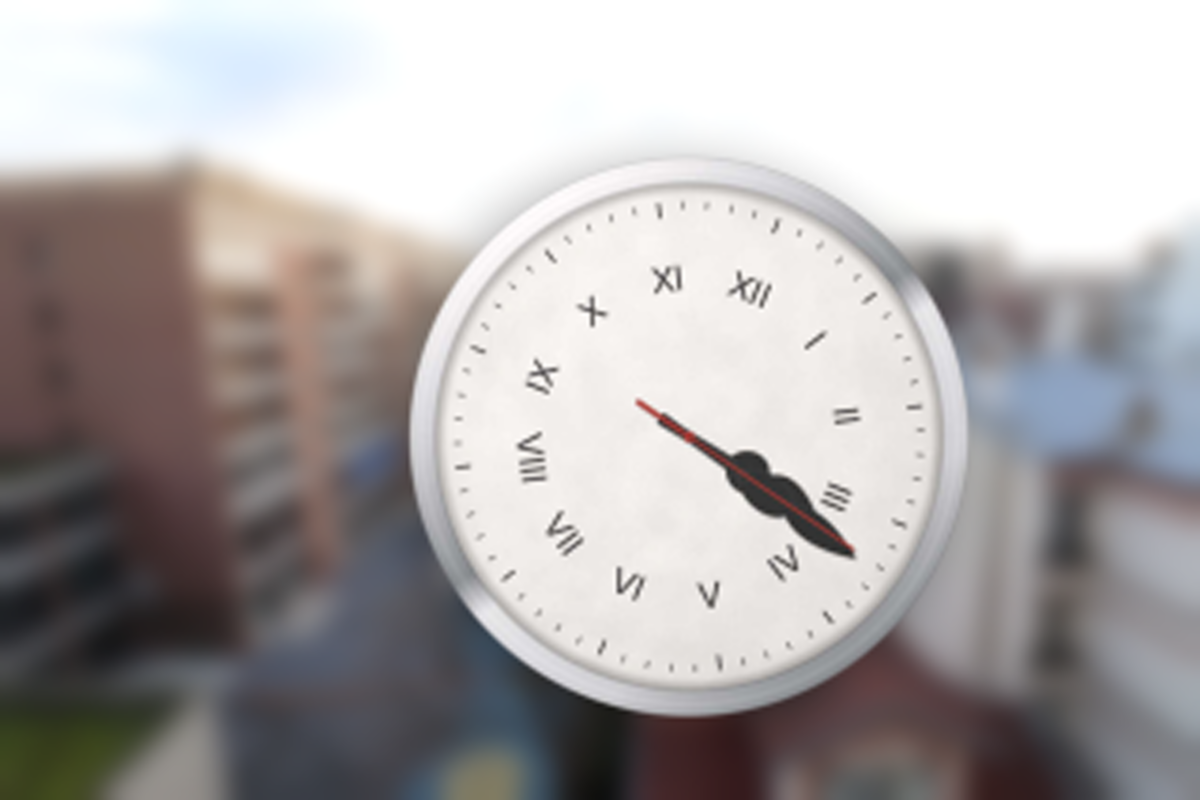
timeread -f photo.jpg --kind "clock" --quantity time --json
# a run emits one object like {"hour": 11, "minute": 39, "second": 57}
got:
{"hour": 3, "minute": 17, "second": 17}
